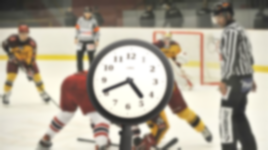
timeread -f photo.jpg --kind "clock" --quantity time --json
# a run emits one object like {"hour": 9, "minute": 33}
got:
{"hour": 4, "minute": 41}
